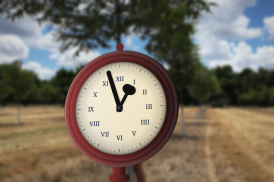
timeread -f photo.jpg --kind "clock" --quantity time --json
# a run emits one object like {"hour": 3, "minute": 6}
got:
{"hour": 12, "minute": 57}
